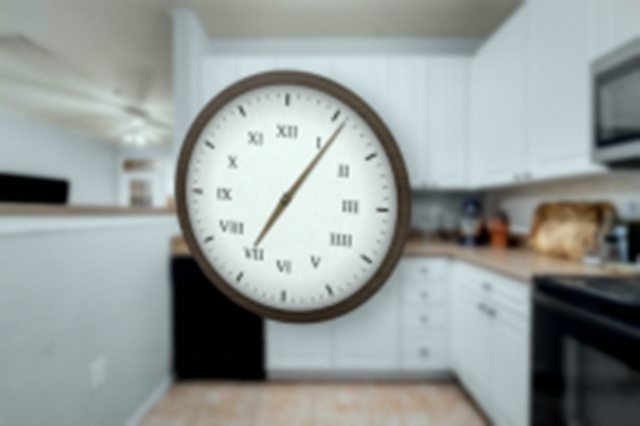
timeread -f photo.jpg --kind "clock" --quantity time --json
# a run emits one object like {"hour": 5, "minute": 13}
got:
{"hour": 7, "minute": 6}
